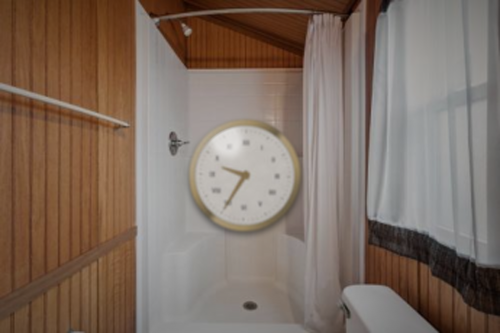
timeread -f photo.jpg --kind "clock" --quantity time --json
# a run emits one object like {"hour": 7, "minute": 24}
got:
{"hour": 9, "minute": 35}
